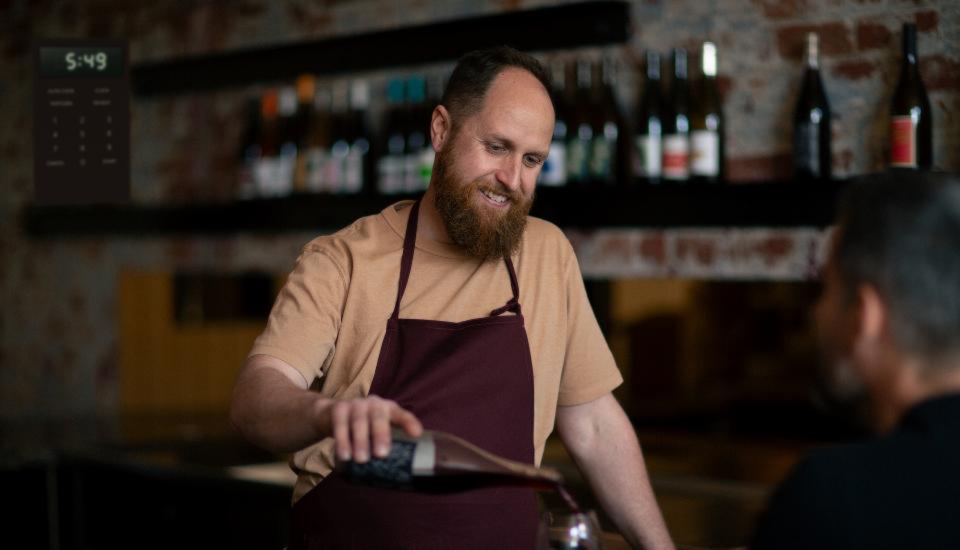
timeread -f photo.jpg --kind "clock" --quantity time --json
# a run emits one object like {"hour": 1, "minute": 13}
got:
{"hour": 5, "minute": 49}
